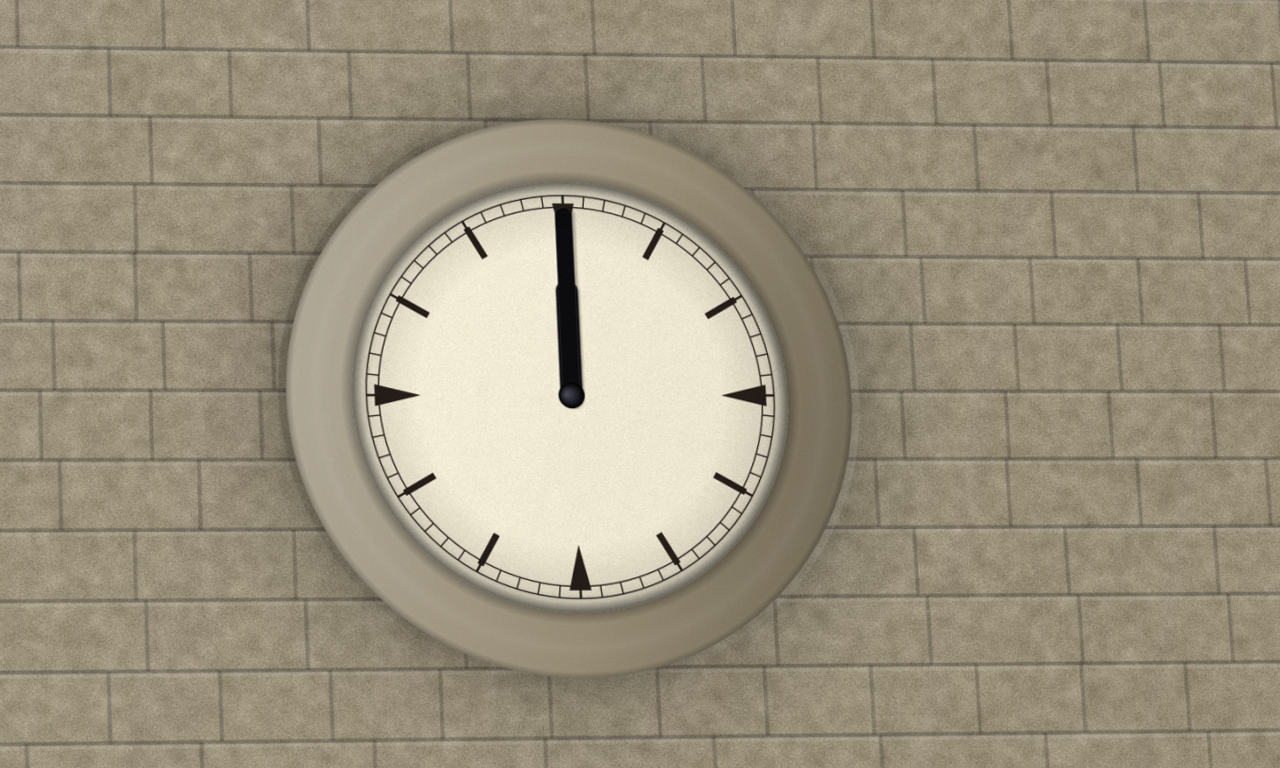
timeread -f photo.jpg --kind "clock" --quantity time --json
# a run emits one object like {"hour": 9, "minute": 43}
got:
{"hour": 12, "minute": 0}
